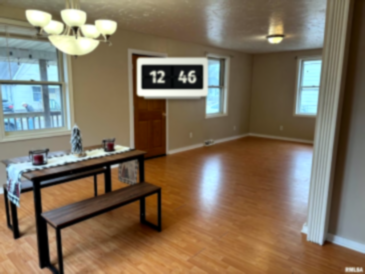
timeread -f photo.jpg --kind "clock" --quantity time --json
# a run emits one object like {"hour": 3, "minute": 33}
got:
{"hour": 12, "minute": 46}
